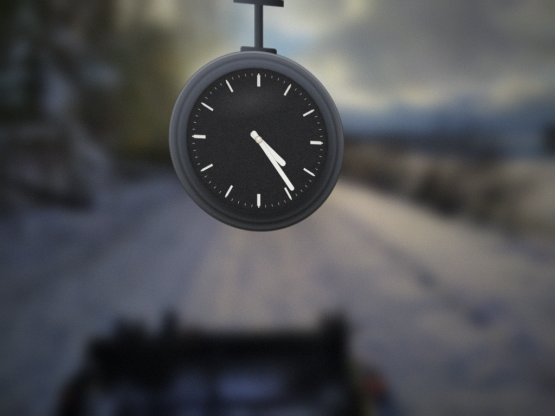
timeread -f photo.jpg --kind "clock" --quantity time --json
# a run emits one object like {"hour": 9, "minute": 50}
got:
{"hour": 4, "minute": 24}
